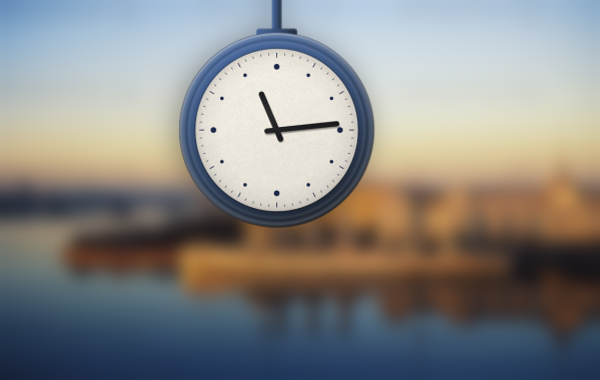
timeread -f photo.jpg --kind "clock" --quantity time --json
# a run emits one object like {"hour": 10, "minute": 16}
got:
{"hour": 11, "minute": 14}
